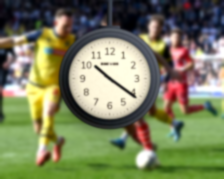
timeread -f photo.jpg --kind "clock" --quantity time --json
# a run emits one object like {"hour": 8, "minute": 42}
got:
{"hour": 10, "minute": 21}
